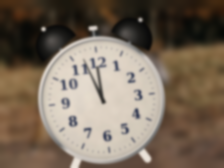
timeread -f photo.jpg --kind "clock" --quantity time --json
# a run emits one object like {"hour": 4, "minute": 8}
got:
{"hour": 11, "minute": 57}
